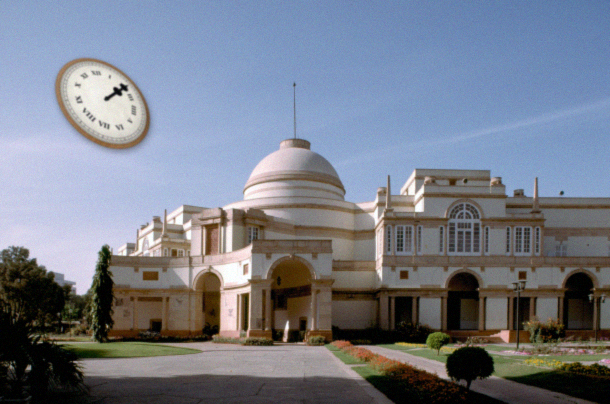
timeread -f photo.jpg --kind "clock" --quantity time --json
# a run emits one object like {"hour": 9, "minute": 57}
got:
{"hour": 2, "minute": 11}
